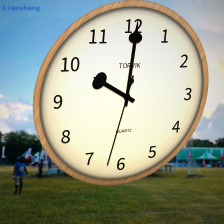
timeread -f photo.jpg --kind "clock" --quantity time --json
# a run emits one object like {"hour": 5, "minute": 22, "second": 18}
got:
{"hour": 10, "minute": 0, "second": 32}
